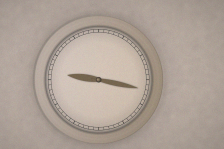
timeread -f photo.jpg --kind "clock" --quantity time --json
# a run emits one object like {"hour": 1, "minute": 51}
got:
{"hour": 9, "minute": 17}
